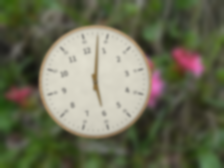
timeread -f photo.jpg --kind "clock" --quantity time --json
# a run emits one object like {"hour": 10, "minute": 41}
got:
{"hour": 6, "minute": 3}
